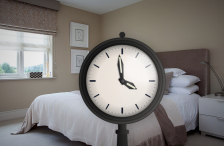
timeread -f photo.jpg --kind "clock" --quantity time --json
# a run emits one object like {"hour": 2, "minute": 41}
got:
{"hour": 3, "minute": 59}
